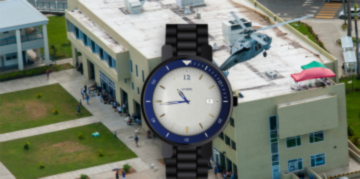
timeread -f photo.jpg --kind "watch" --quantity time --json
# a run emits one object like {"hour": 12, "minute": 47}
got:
{"hour": 10, "minute": 44}
